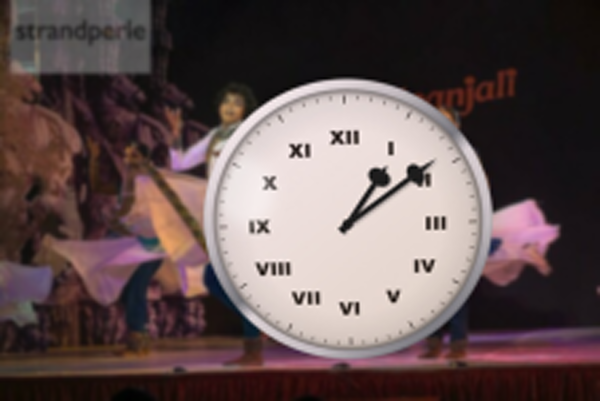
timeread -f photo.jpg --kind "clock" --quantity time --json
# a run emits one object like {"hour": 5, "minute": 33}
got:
{"hour": 1, "minute": 9}
